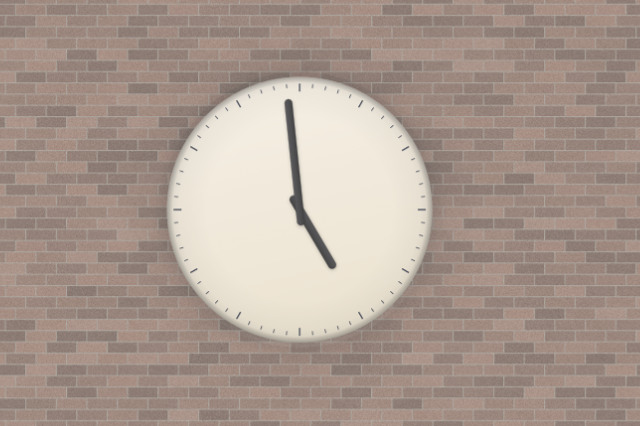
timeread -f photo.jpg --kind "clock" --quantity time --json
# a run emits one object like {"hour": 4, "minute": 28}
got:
{"hour": 4, "minute": 59}
